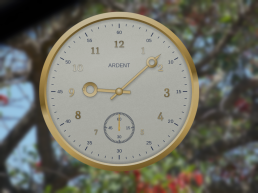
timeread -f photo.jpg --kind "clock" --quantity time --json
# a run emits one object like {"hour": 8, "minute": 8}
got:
{"hour": 9, "minute": 8}
